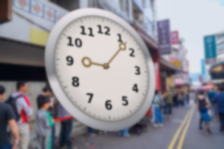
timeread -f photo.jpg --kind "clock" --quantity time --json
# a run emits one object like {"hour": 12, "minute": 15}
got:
{"hour": 9, "minute": 7}
